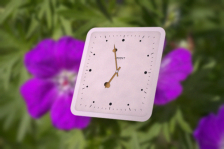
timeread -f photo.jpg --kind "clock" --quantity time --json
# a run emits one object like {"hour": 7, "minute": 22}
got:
{"hour": 6, "minute": 57}
